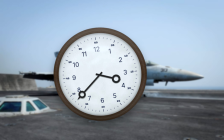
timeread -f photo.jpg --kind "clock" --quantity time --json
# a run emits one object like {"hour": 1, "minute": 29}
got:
{"hour": 3, "minute": 38}
